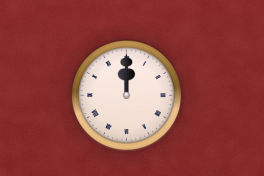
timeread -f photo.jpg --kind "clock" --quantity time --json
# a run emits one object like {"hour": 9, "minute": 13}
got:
{"hour": 12, "minute": 0}
